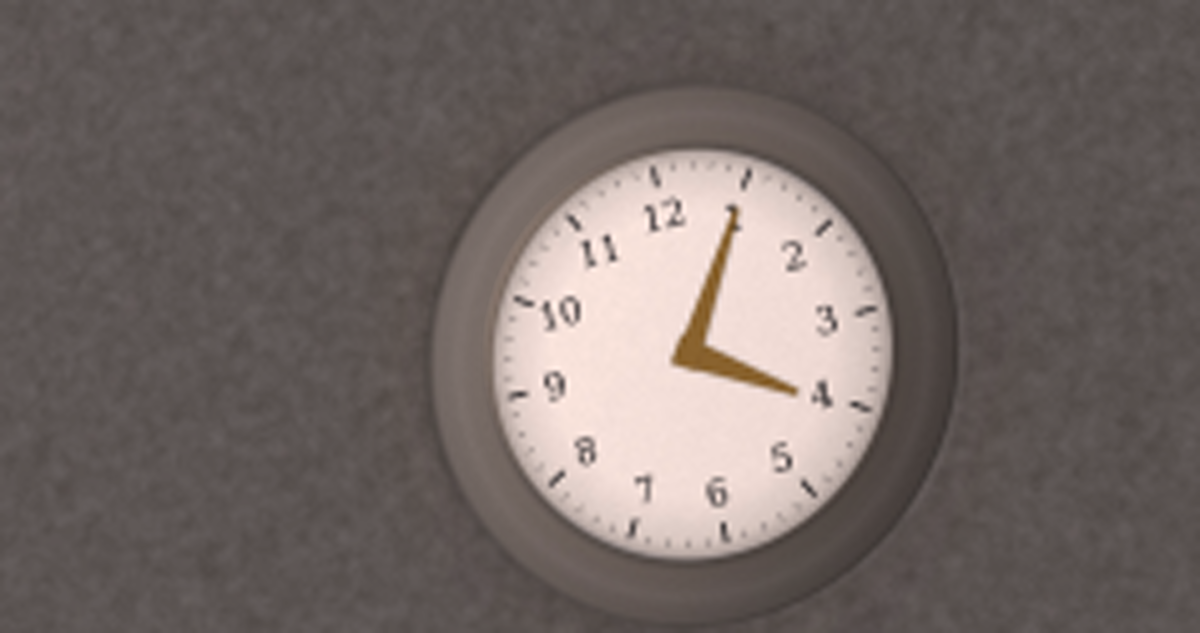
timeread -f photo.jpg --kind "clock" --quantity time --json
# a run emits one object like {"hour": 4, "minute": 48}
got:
{"hour": 4, "minute": 5}
